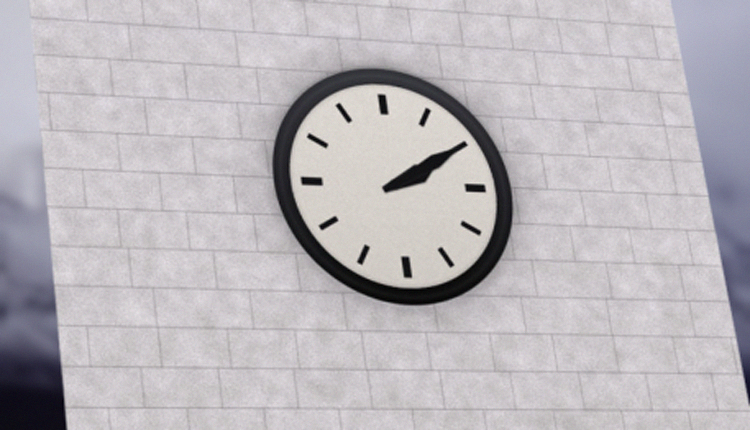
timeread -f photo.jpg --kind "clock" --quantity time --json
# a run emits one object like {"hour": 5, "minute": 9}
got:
{"hour": 2, "minute": 10}
